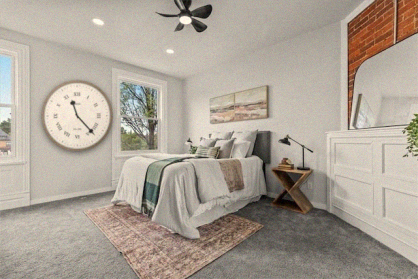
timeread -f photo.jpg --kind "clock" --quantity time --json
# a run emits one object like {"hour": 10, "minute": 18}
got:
{"hour": 11, "minute": 23}
